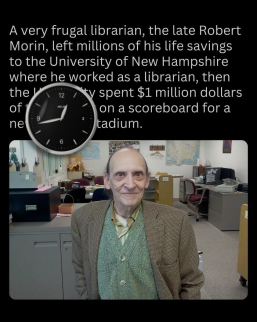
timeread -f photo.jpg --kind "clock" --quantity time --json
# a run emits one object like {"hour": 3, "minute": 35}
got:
{"hour": 12, "minute": 43}
